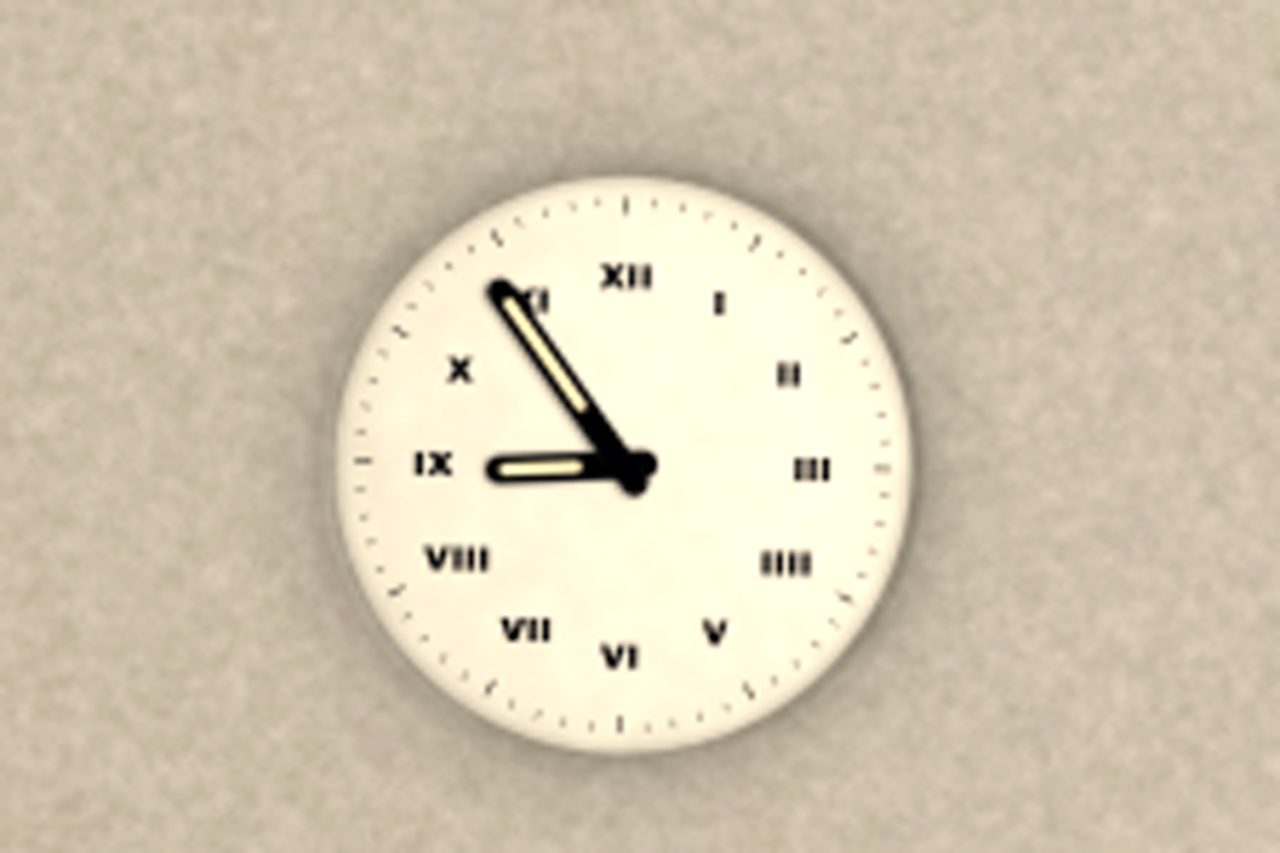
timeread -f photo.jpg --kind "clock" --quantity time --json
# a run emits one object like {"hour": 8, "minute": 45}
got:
{"hour": 8, "minute": 54}
